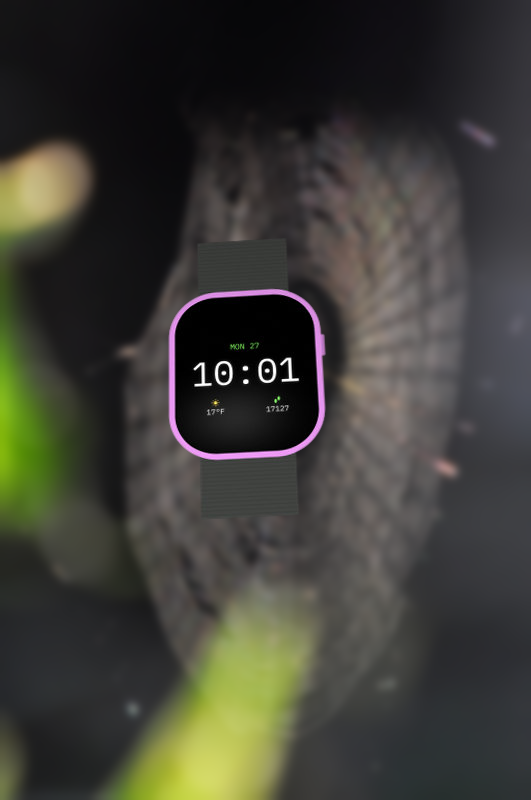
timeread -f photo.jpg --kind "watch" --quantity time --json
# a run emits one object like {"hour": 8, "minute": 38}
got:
{"hour": 10, "minute": 1}
